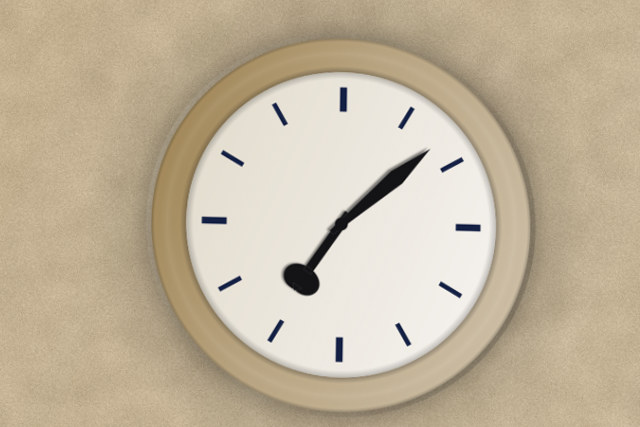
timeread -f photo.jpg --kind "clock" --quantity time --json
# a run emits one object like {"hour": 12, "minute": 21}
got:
{"hour": 7, "minute": 8}
